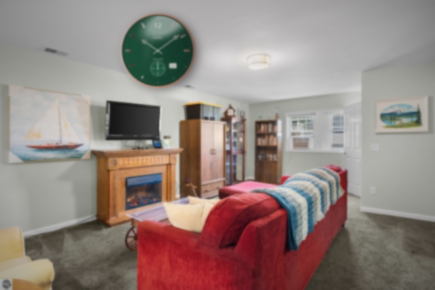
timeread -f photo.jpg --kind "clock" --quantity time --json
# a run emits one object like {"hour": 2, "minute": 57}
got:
{"hour": 10, "minute": 9}
